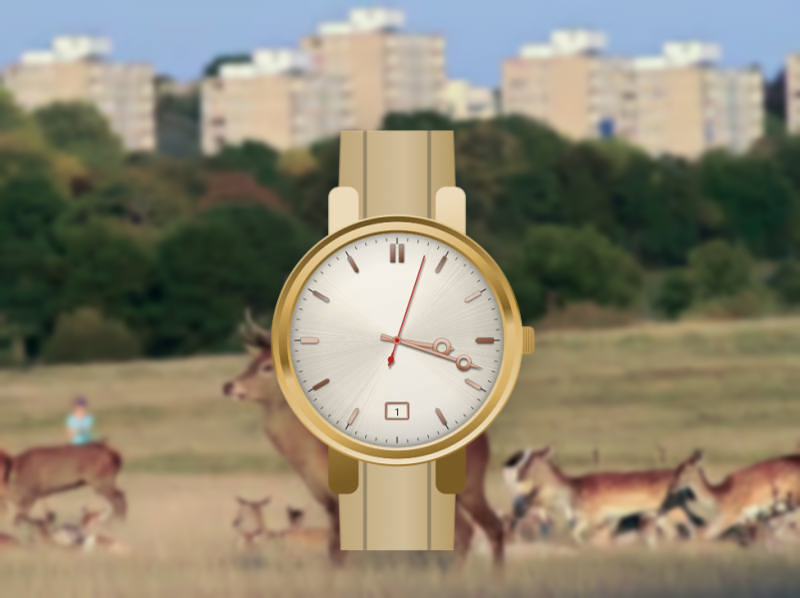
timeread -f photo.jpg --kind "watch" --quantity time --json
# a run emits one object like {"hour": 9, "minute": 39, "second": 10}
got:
{"hour": 3, "minute": 18, "second": 3}
